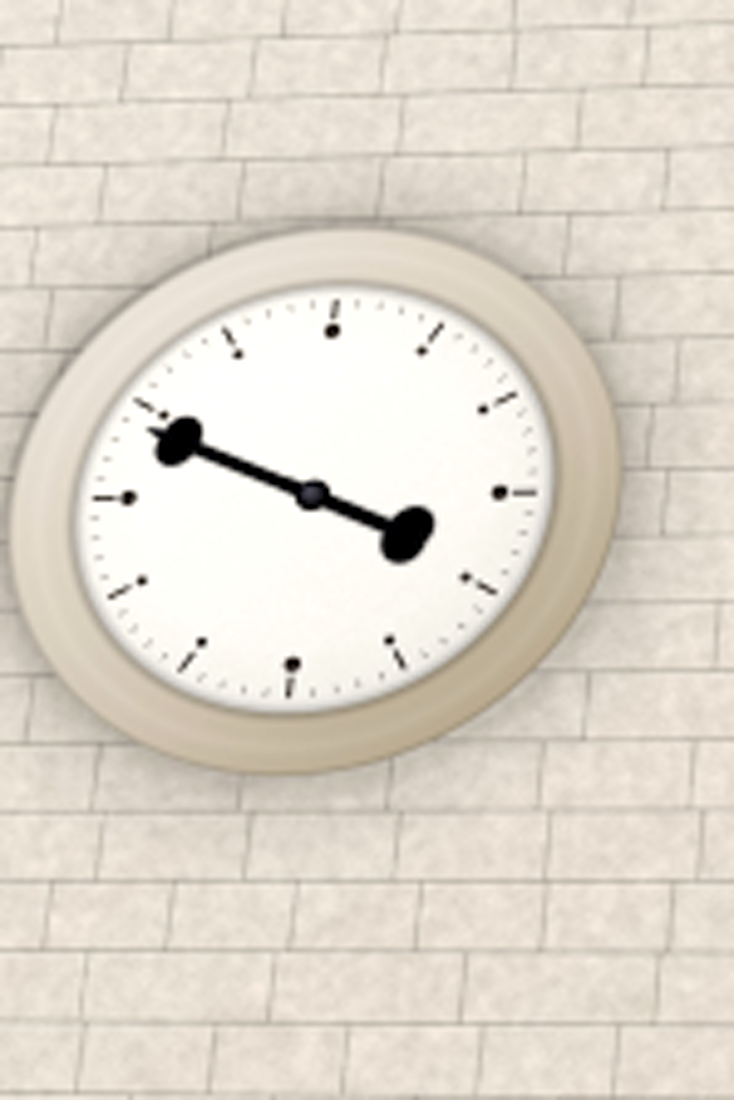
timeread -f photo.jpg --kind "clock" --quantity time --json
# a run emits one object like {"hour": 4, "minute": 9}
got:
{"hour": 3, "minute": 49}
